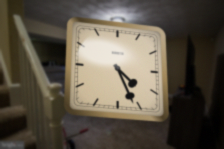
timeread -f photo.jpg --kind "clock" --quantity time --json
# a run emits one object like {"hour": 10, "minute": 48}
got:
{"hour": 4, "minute": 26}
